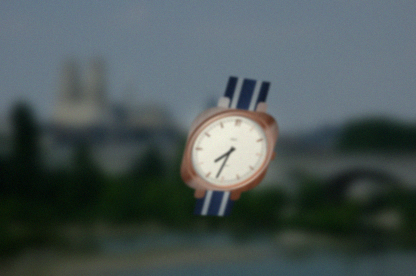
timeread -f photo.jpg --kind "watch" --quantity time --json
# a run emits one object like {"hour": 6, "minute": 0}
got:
{"hour": 7, "minute": 32}
